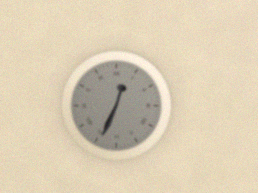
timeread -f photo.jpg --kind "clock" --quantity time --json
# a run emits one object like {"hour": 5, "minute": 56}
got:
{"hour": 12, "minute": 34}
